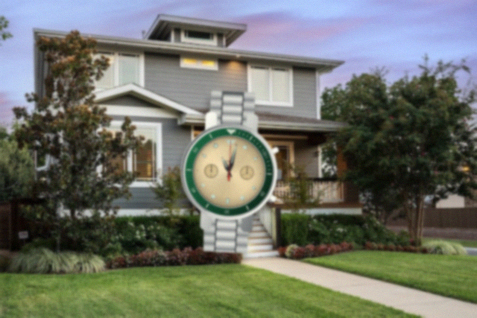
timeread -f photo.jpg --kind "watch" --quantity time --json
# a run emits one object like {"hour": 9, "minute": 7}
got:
{"hour": 11, "minute": 2}
